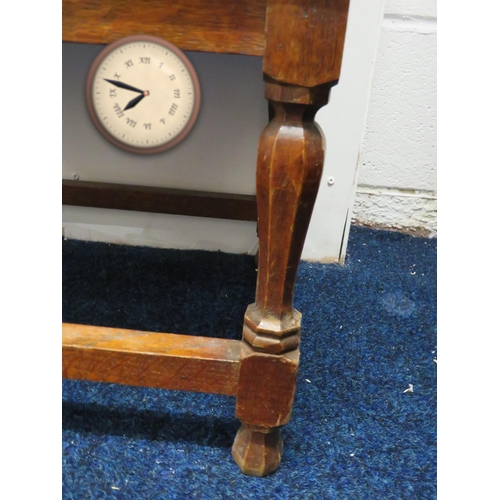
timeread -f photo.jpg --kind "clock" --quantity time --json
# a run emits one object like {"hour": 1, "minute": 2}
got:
{"hour": 7, "minute": 48}
